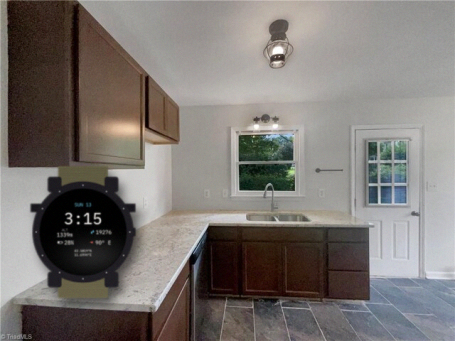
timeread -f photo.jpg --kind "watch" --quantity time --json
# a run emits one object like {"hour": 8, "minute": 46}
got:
{"hour": 3, "minute": 15}
